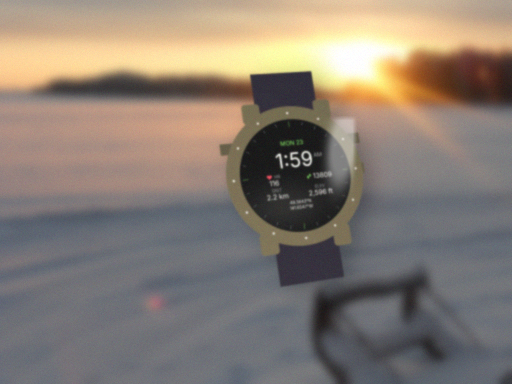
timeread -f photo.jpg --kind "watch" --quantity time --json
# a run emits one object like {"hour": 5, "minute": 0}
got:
{"hour": 1, "minute": 59}
